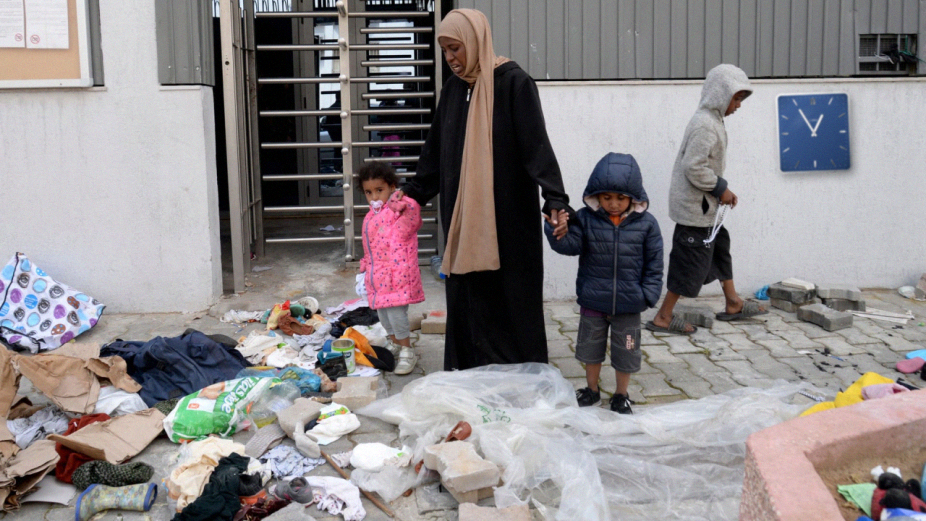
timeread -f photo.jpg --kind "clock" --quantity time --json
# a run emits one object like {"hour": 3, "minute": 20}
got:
{"hour": 12, "minute": 55}
